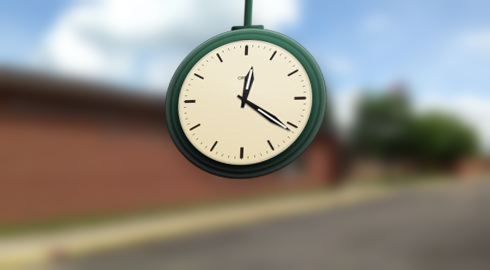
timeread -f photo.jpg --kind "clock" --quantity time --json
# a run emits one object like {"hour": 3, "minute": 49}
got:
{"hour": 12, "minute": 21}
